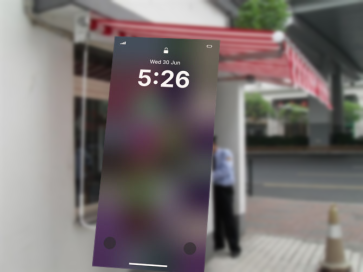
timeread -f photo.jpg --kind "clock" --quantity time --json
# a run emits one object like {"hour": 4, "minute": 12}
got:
{"hour": 5, "minute": 26}
